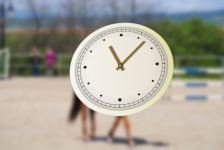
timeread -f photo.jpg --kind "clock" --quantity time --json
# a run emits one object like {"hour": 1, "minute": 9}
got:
{"hour": 11, "minute": 7}
